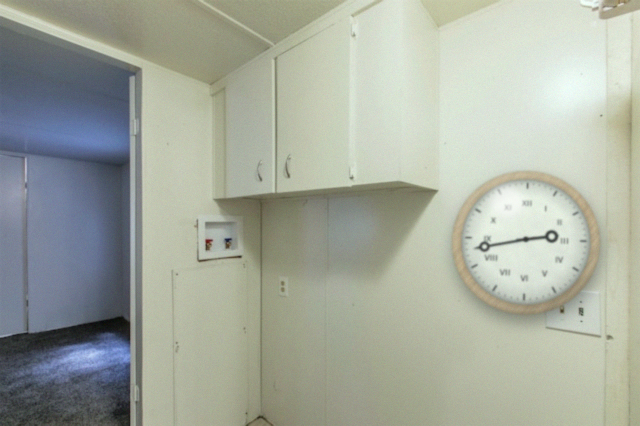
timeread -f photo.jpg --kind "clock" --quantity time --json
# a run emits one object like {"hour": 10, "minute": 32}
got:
{"hour": 2, "minute": 43}
